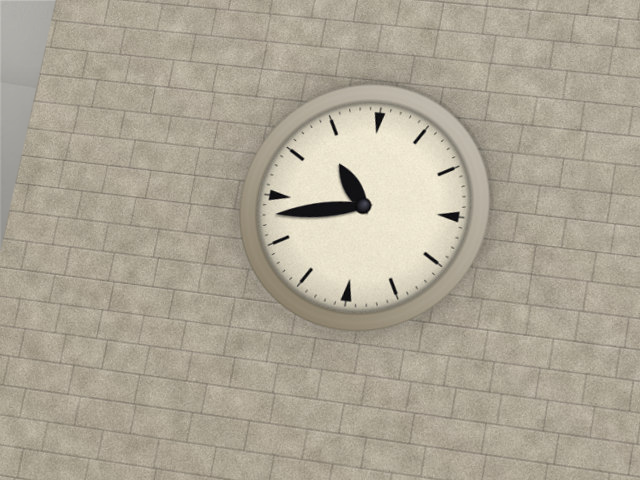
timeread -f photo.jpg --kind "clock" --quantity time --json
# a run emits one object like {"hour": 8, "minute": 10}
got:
{"hour": 10, "minute": 43}
